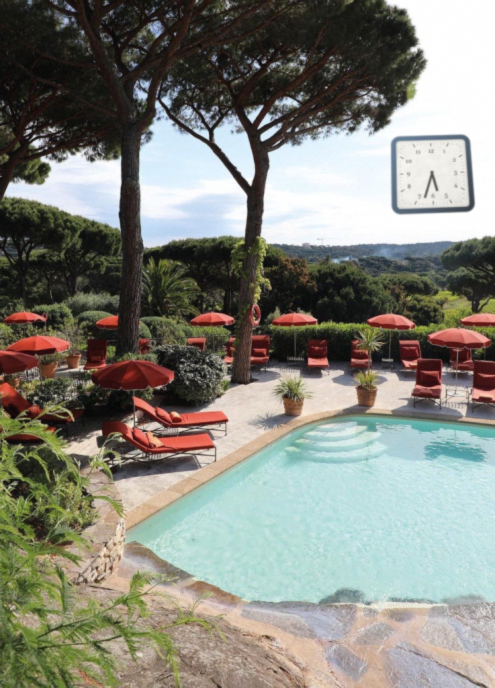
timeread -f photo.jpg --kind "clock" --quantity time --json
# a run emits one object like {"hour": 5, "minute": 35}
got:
{"hour": 5, "minute": 33}
